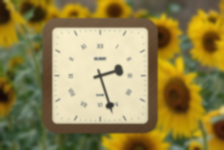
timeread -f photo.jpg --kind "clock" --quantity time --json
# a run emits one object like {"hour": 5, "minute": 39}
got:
{"hour": 2, "minute": 27}
